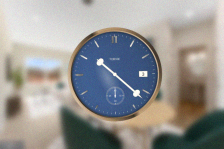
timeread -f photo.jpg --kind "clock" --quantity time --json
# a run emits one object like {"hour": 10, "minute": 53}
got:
{"hour": 10, "minute": 22}
